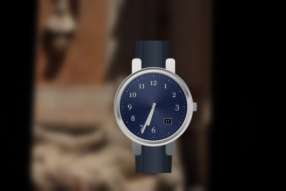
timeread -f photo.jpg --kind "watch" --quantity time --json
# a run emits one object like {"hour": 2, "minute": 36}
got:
{"hour": 6, "minute": 34}
